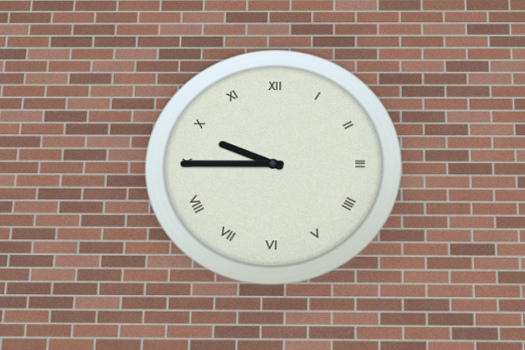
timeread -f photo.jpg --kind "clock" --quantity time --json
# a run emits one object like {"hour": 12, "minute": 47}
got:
{"hour": 9, "minute": 45}
